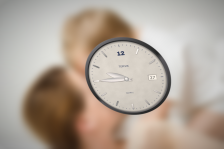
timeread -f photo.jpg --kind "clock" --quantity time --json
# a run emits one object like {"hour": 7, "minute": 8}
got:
{"hour": 9, "minute": 45}
